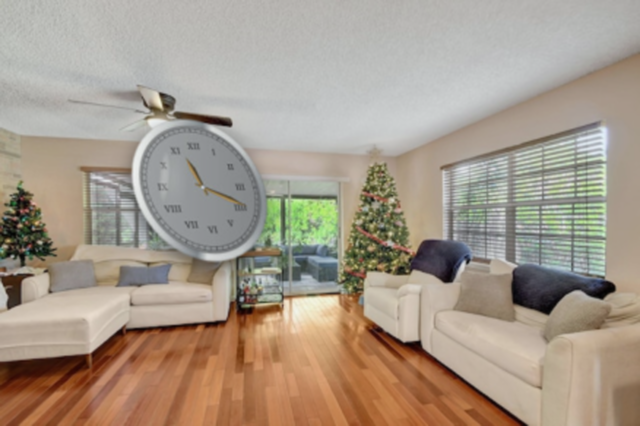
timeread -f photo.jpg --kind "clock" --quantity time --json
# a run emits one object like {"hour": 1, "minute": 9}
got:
{"hour": 11, "minute": 19}
